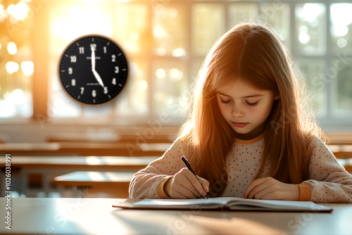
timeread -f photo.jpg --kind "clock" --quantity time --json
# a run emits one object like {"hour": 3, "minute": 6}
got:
{"hour": 5, "minute": 0}
